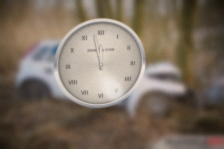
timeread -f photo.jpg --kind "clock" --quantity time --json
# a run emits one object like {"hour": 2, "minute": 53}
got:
{"hour": 11, "minute": 58}
